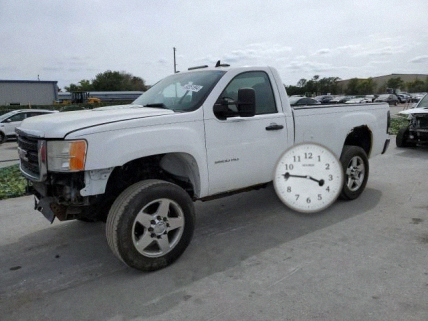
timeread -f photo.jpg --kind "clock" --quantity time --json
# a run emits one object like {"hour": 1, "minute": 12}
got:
{"hour": 3, "minute": 46}
